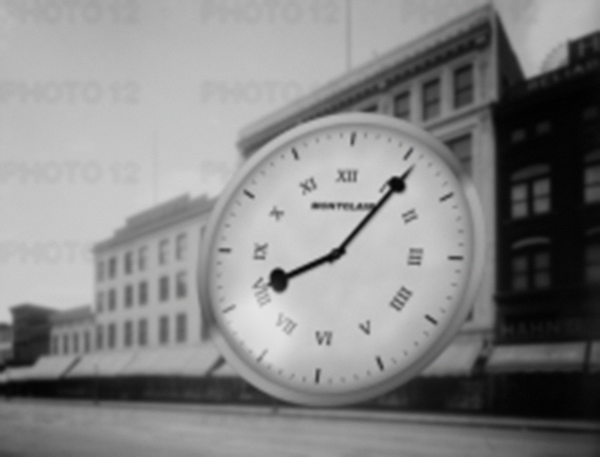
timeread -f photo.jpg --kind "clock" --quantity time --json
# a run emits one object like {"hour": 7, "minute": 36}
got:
{"hour": 8, "minute": 6}
